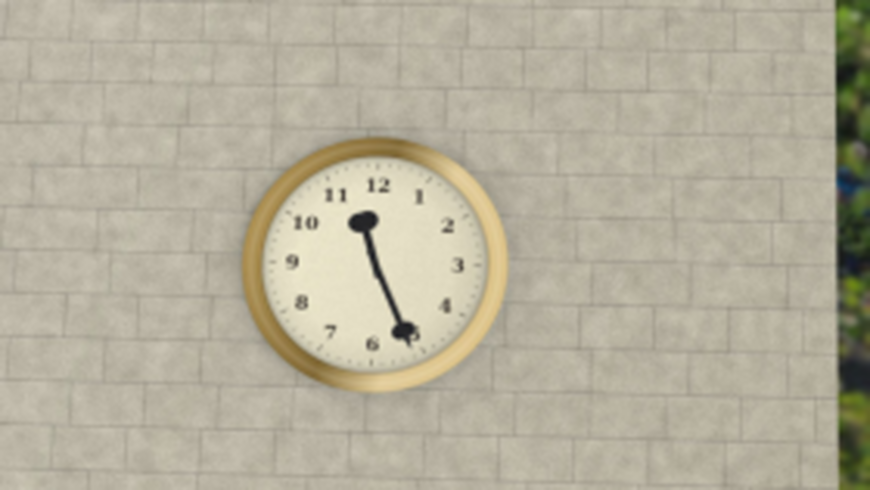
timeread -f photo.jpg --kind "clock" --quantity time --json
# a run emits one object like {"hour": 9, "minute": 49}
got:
{"hour": 11, "minute": 26}
